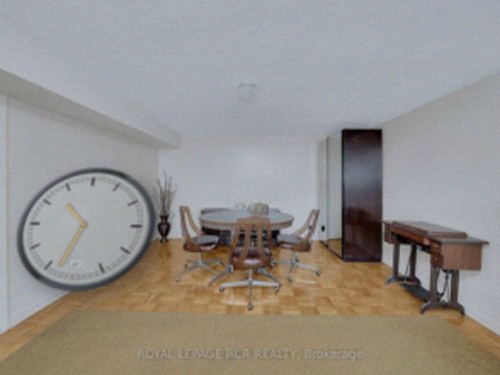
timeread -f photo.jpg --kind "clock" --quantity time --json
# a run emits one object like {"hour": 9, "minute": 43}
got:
{"hour": 10, "minute": 33}
